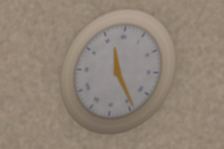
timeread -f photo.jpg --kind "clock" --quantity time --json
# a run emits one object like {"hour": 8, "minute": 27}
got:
{"hour": 11, "minute": 24}
